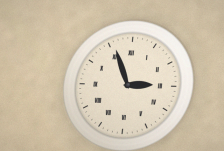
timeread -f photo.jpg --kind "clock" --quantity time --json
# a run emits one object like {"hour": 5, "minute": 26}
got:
{"hour": 2, "minute": 56}
